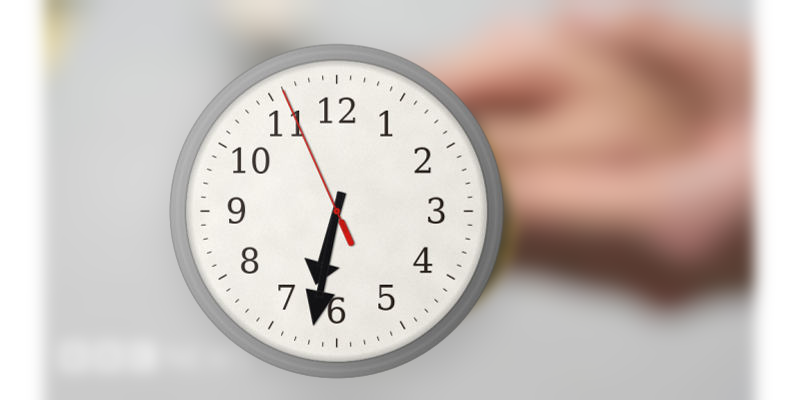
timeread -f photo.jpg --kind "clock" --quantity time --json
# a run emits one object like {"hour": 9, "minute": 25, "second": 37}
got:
{"hour": 6, "minute": 31, "second": 56}
